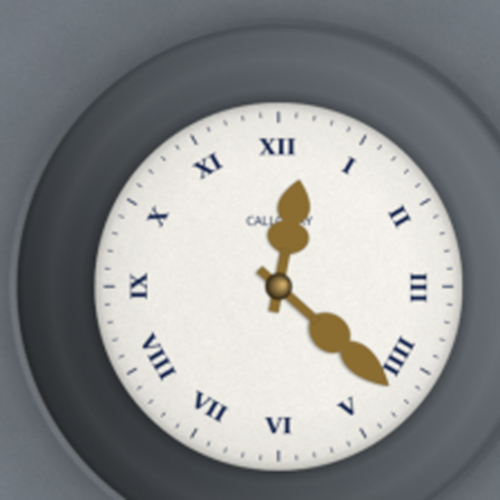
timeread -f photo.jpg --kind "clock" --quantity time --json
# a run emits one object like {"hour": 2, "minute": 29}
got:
{"hour": 12, "minute": 22}
